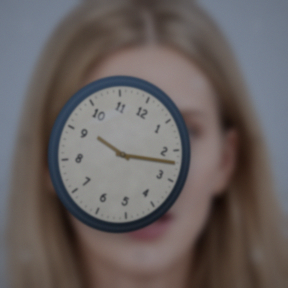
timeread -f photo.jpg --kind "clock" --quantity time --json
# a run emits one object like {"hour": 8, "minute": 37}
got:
{"hour": 9, "minute": 12}
